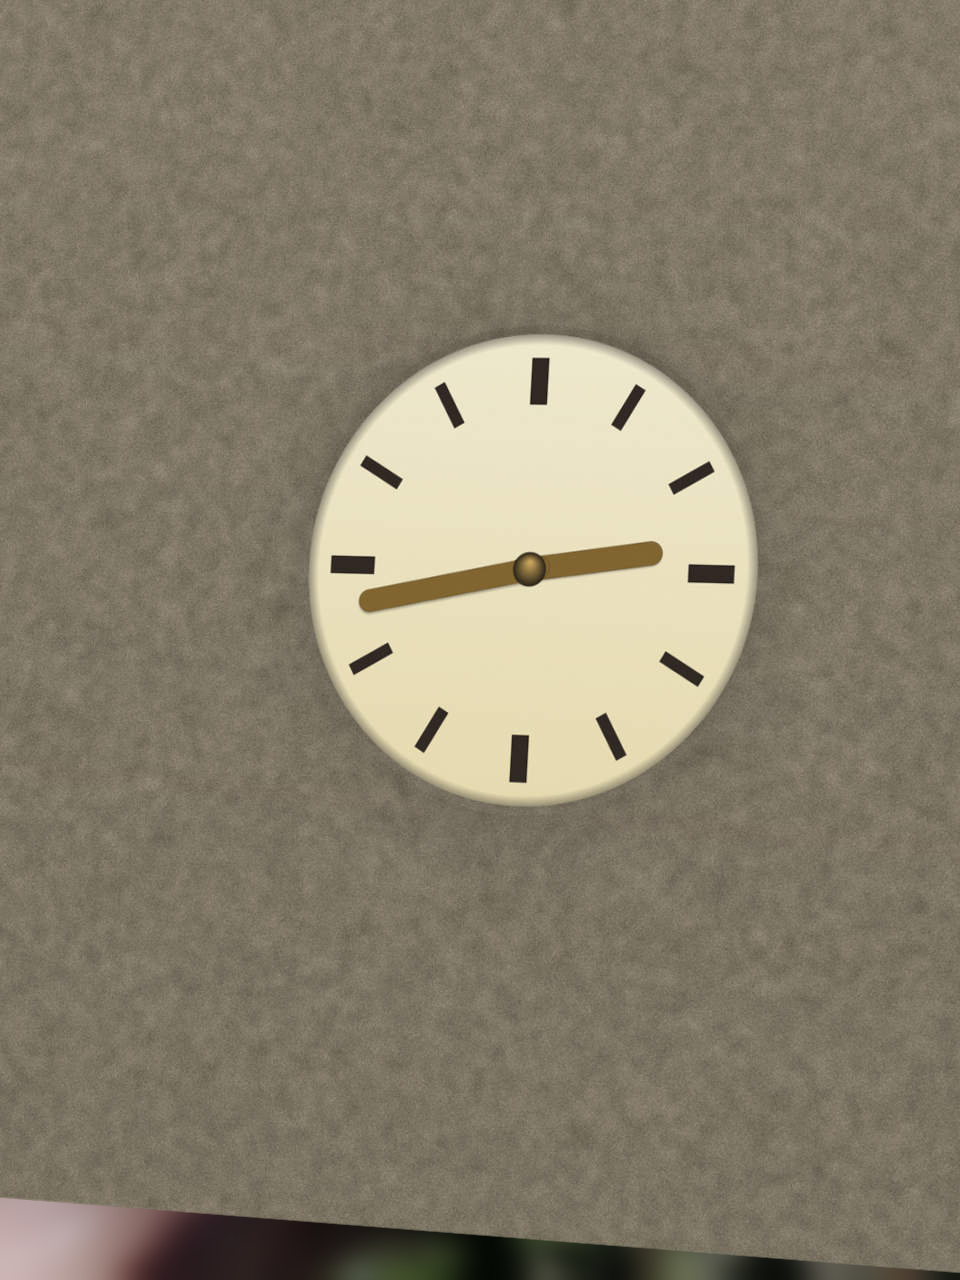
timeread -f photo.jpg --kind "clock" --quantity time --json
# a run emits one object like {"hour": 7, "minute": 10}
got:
{"hour": 2, "minute": 43}
